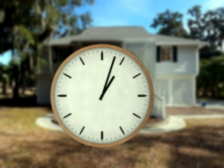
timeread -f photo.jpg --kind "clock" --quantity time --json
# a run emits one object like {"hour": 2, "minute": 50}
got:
{"hour": 1, "minute": 3}
